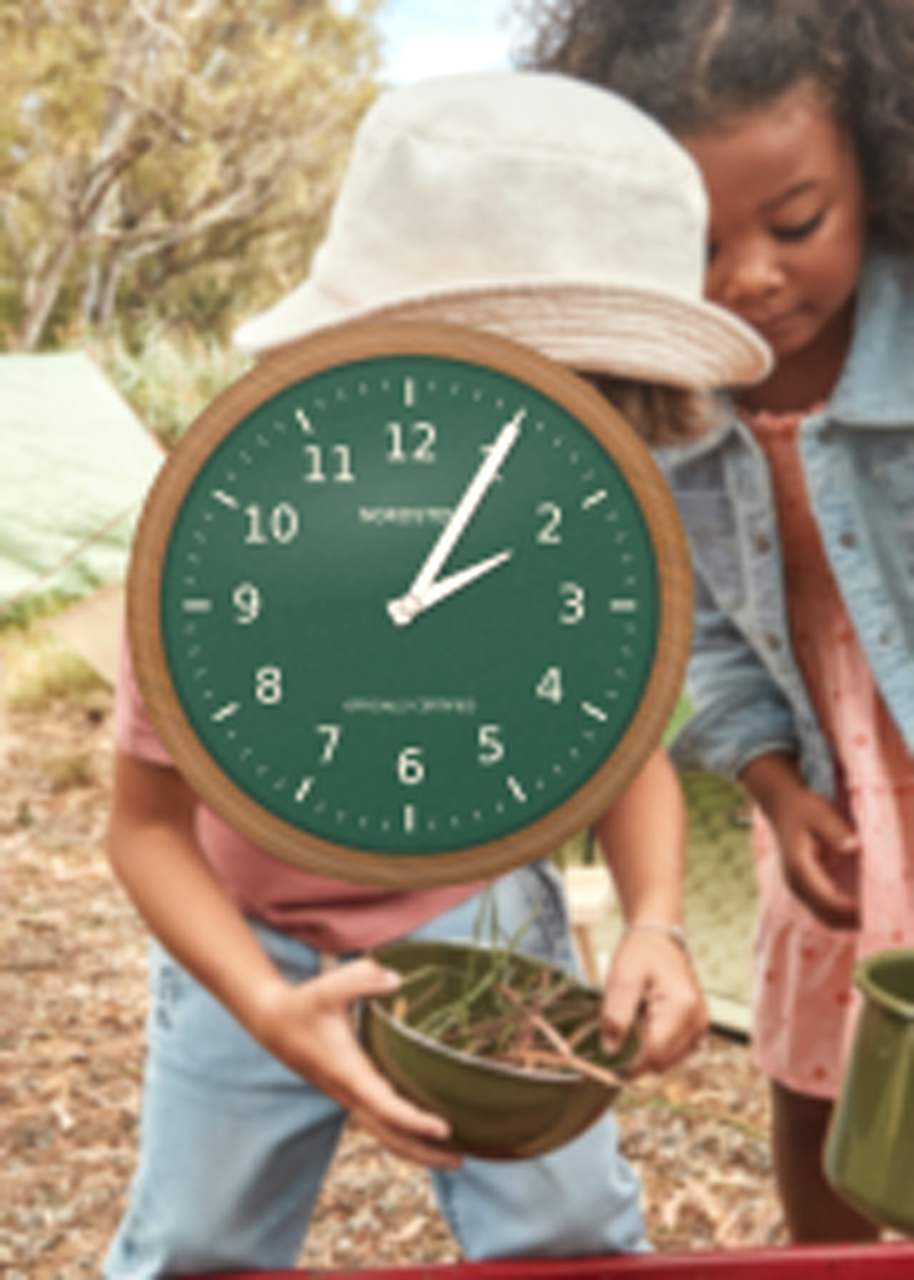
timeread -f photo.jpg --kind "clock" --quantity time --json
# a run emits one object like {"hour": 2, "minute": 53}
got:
{"hour": 2, "minute": 5}
